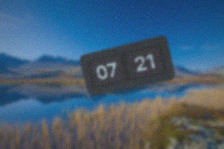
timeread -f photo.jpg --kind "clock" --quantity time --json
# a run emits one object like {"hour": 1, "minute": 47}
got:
{"hour": 7, "minute": 21}
